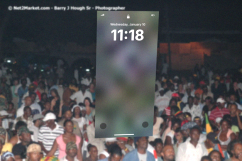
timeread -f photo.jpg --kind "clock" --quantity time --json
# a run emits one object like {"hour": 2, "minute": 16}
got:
{"hour": 11, "minute": 18}
